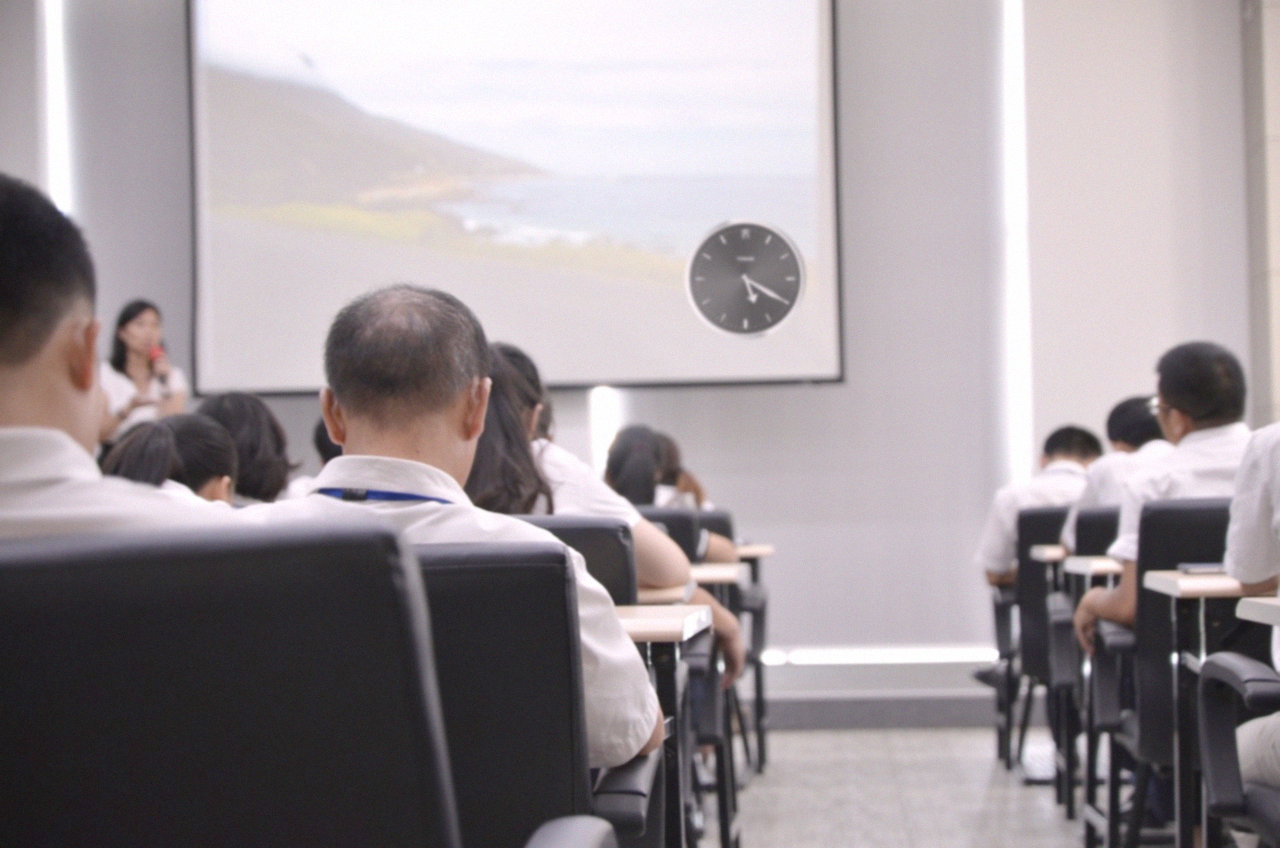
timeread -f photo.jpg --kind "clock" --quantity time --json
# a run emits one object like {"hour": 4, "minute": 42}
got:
{"hour": 5, "minute": 20}
